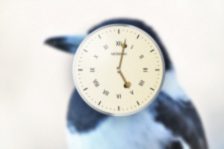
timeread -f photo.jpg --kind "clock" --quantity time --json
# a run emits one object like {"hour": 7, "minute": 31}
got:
{"hour": 5, "minute": 2}
